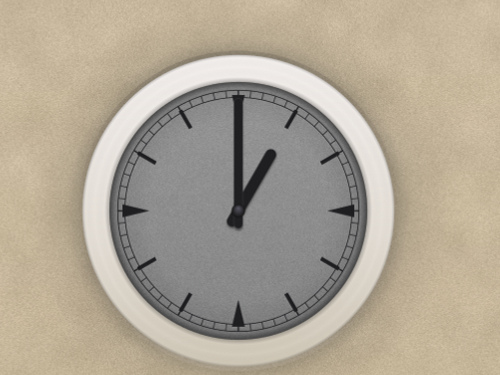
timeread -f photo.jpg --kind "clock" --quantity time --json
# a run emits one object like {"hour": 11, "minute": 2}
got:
{"hour": 1, "minute": 0}
